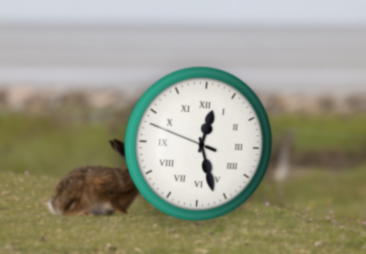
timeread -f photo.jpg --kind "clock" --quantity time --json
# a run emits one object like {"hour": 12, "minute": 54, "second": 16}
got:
{"hour": 12, "minute": 26, "second": 48}
